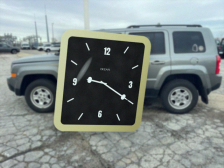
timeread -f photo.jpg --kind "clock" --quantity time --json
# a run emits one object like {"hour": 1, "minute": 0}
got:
{"hour": 9, "minute": 20}
